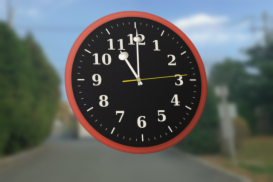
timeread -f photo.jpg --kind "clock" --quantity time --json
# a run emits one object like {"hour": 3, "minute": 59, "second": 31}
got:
{"hour": 11, "minute": 0, "second": 14}
